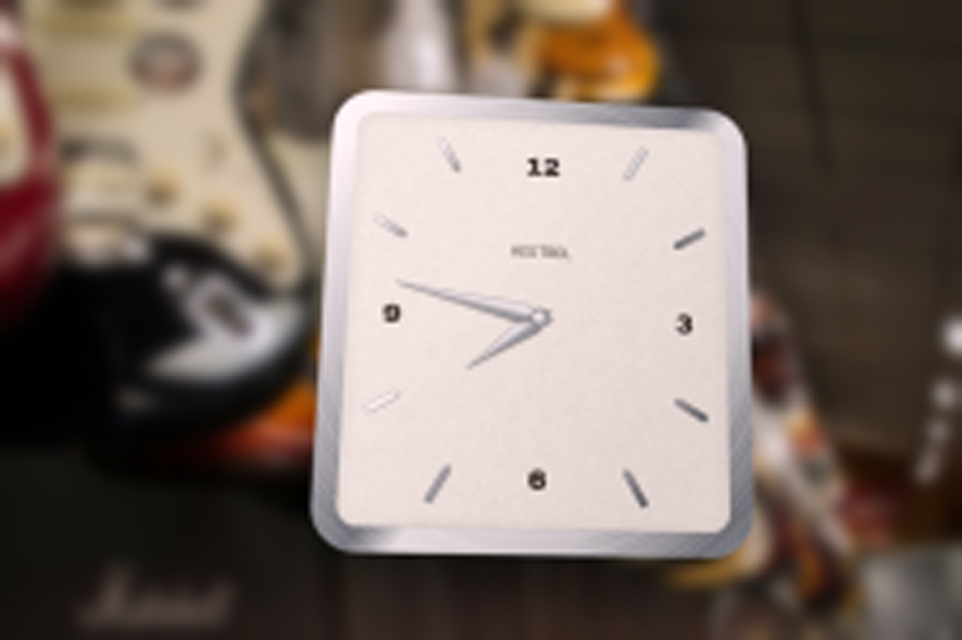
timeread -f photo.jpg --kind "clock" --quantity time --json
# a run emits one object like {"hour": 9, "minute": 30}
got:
{"hour": 7, "minute": 47}
